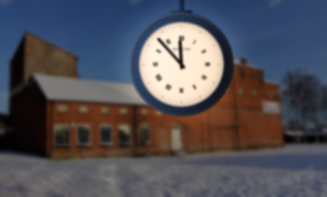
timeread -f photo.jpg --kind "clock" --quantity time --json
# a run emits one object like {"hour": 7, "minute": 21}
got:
{"hour": 11, "minute": 53}
